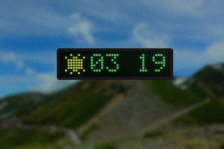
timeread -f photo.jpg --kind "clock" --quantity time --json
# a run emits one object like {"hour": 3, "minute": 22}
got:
{"hour": 3, "minute": 19}
